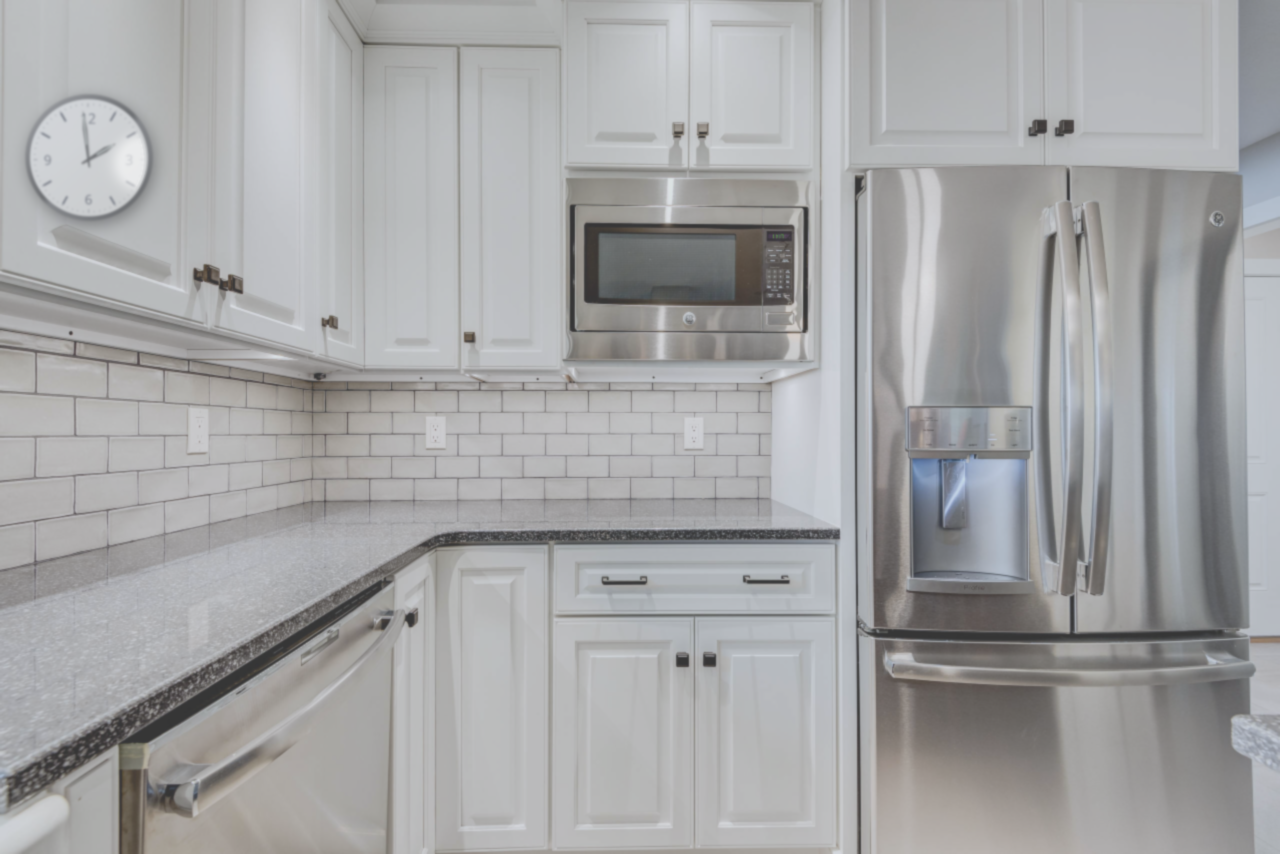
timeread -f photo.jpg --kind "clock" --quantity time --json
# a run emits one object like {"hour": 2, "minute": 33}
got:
{"hour": 1, "minute": 59}
